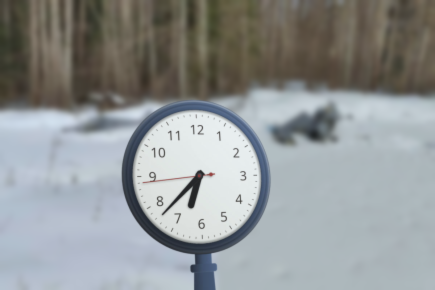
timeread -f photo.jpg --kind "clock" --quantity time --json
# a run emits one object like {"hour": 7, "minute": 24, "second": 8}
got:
{"hour": 6, "minute": 37, "second": 44}
